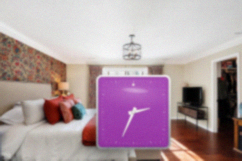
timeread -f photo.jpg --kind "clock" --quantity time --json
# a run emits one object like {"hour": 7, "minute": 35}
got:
{"hour": 2, "minute": 34}
